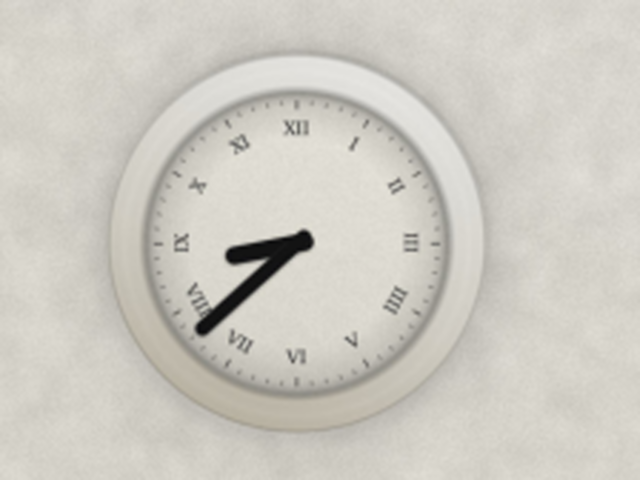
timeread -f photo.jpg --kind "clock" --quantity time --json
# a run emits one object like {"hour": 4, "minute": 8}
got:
{"hour": 8, "minute": 38}
